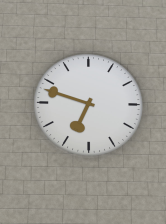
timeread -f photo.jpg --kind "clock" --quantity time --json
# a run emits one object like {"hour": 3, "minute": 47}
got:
{"hour": 6, "minute": 48}
